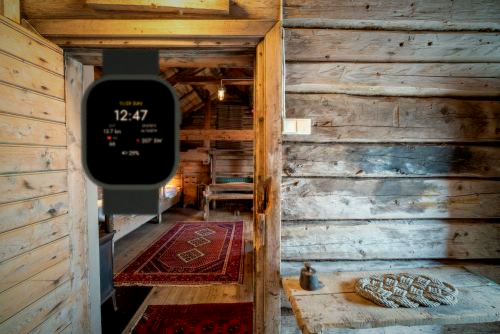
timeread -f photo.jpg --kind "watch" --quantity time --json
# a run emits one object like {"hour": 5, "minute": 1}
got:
{"hour": 12, "minute": 47}
